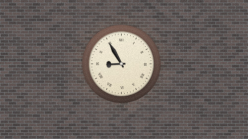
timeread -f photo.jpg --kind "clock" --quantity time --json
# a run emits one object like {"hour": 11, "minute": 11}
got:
{"hour": 8, "minute": 55}
